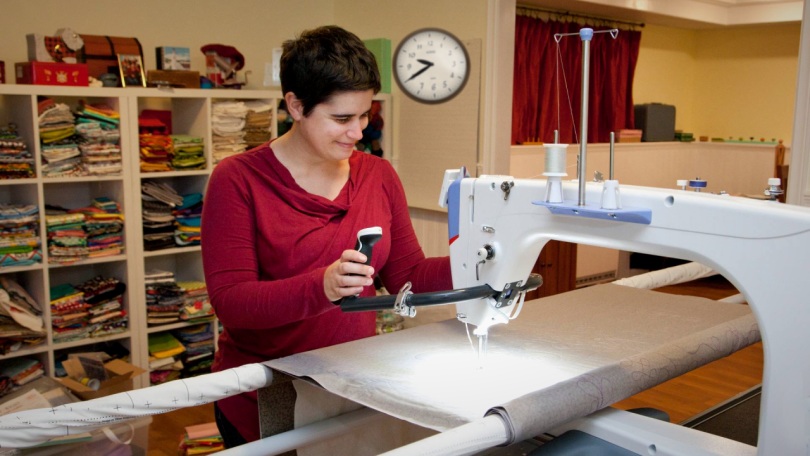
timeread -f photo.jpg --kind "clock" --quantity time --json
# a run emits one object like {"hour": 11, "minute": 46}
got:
{"hour": 9, "minute": 40}
